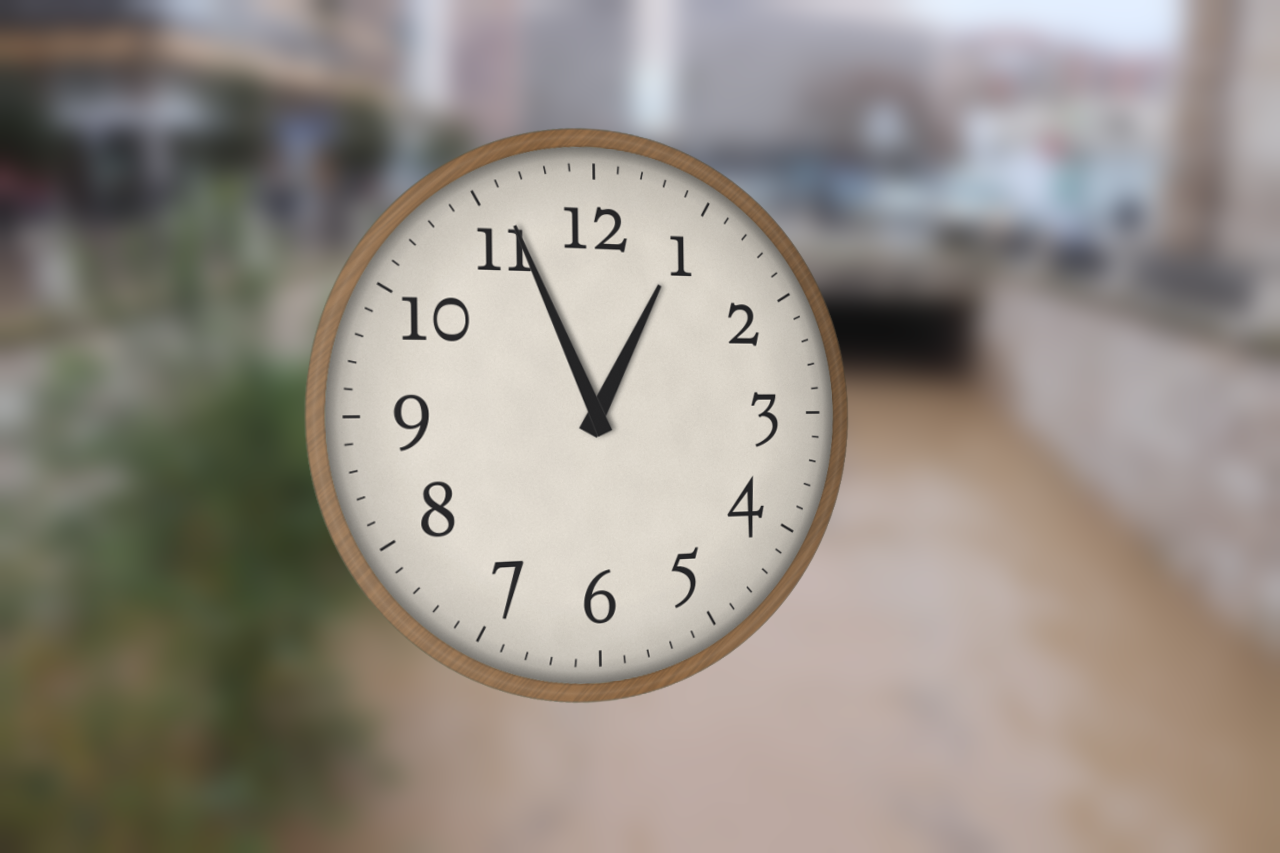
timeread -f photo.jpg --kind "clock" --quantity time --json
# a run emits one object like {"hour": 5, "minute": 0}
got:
{"hour": 12, "minute": 56}
